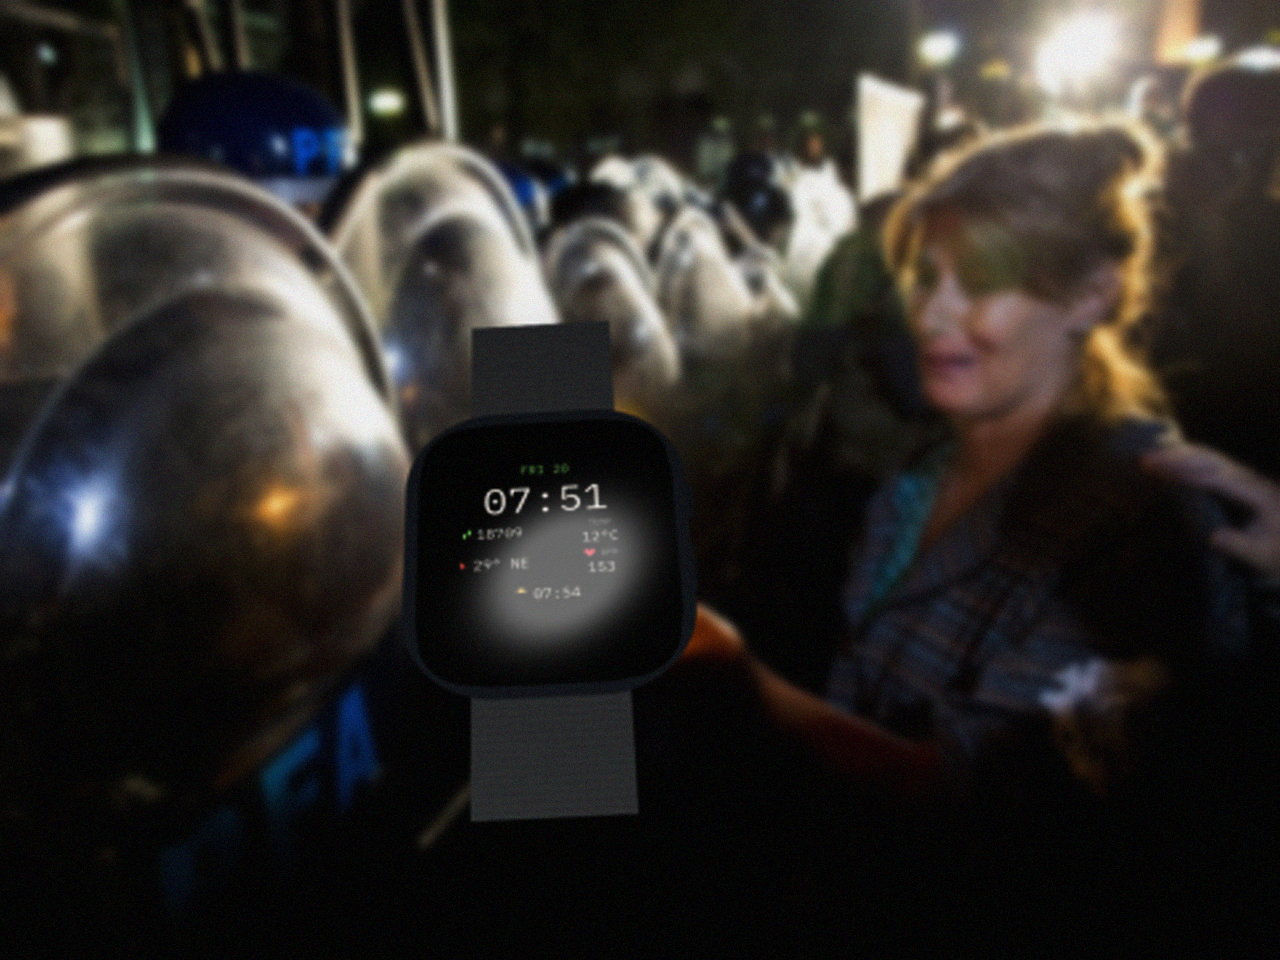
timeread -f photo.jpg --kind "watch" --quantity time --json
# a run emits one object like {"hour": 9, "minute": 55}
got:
{"hour": 7, "minute": 51}
